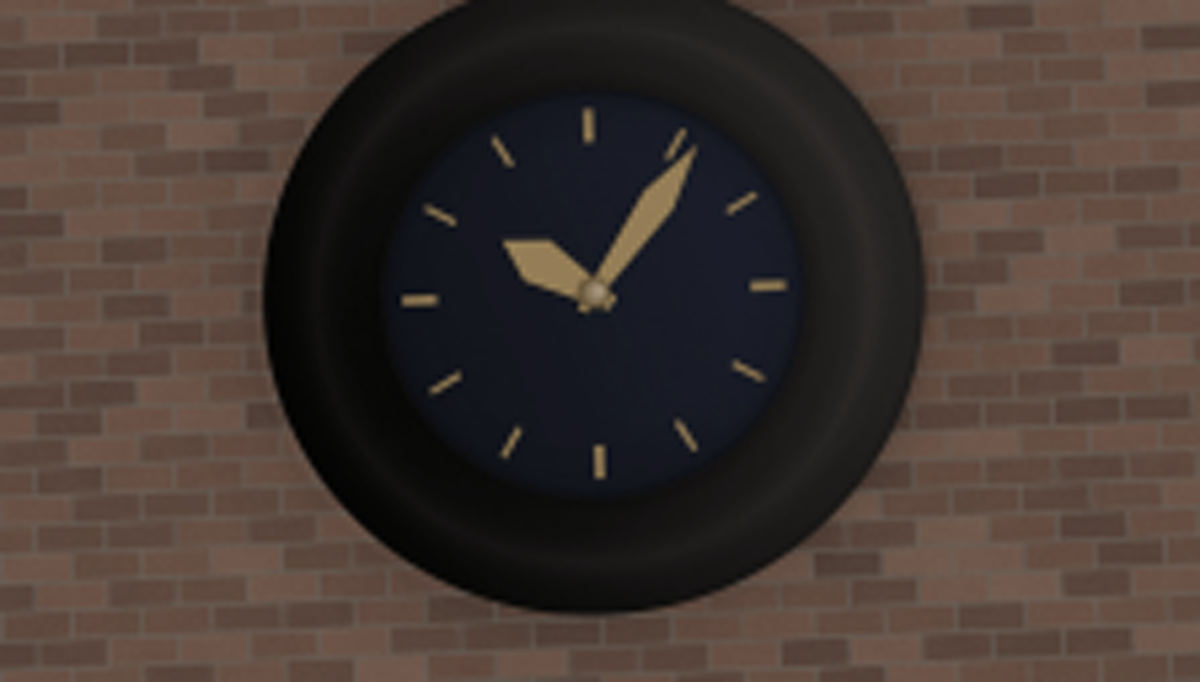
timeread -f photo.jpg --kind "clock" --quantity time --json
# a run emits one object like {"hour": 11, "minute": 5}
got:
{"hour": 10, "minute": 6}
